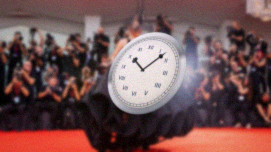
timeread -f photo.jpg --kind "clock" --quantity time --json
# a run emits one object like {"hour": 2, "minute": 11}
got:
{"hour": 10, "minute": 7}
